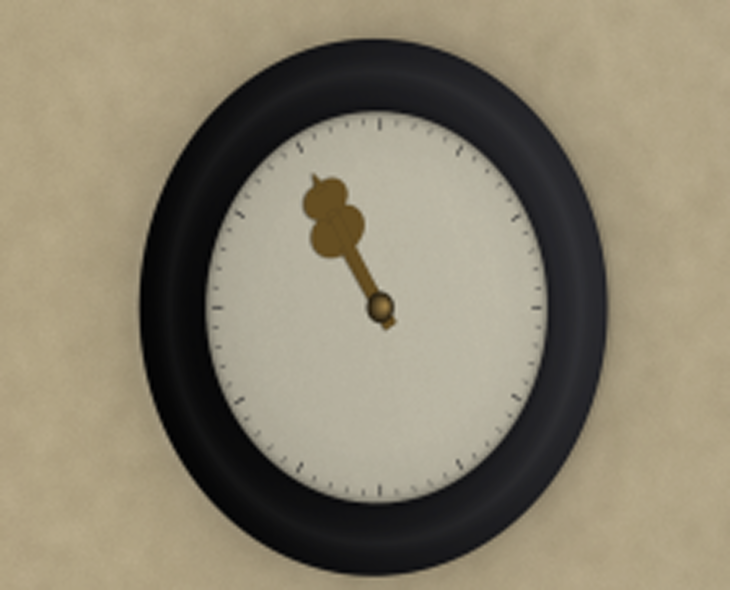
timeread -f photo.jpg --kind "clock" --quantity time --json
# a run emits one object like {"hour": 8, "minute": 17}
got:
{"hour": 10, "minute": 55}
